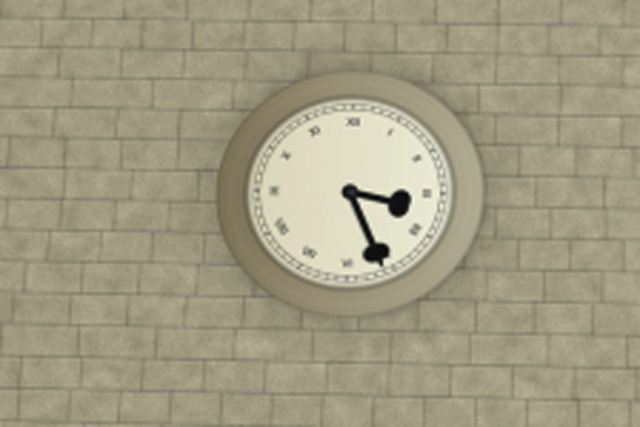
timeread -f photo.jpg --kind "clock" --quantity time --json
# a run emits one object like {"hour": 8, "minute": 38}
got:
{"hour": 3, "minute": 26}
